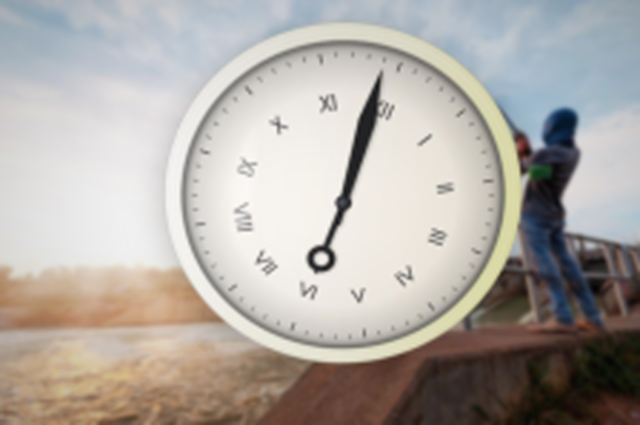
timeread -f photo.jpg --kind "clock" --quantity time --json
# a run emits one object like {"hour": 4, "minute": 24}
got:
{"hour": 5, "minute": 59}
